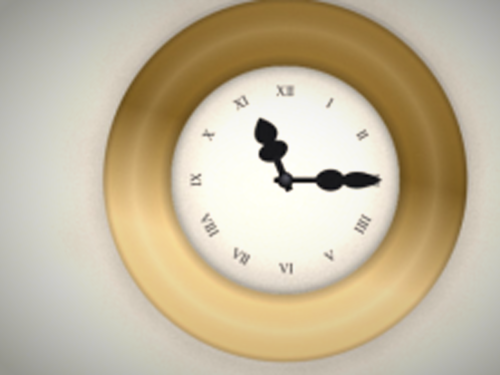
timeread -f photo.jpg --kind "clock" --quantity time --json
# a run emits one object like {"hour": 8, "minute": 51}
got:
{"hour": 11, "minute": 15}
